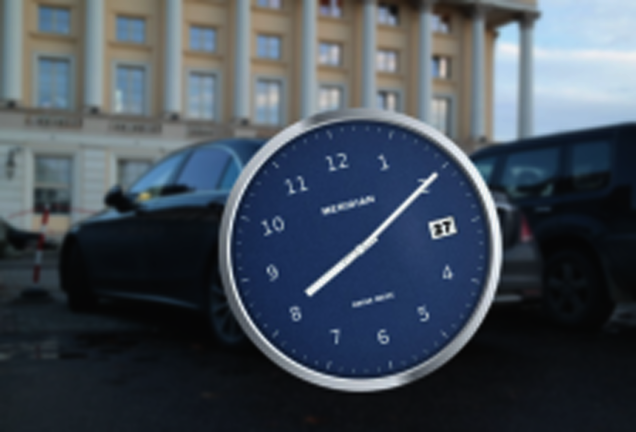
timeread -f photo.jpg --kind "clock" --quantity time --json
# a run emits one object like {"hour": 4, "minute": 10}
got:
{"hour": 8, "minute": 10}
